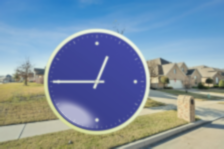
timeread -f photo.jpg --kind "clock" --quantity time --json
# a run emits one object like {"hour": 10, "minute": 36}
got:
{"hour": 12, "minute": 45}
